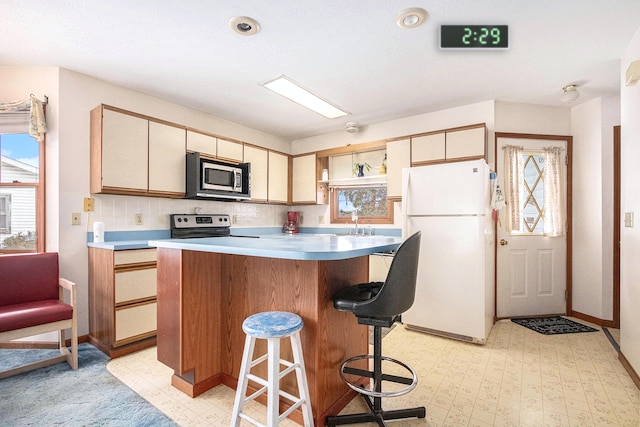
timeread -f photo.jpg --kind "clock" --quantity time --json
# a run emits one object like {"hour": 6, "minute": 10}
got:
{"hour": 2, "minute": 29}
